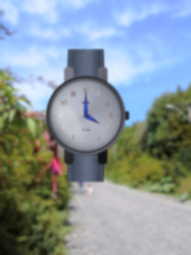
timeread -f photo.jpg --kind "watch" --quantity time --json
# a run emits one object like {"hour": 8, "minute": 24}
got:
{"hour": 4, "minute": 0}
